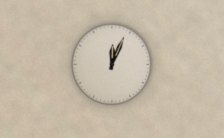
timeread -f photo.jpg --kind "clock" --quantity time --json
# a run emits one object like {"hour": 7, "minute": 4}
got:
{"hour": 12, "minute": 4}
